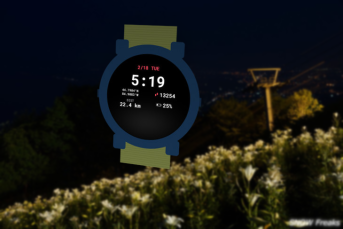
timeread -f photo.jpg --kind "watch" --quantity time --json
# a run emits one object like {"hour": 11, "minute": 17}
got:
{"hour": 5, "minute": 19}
